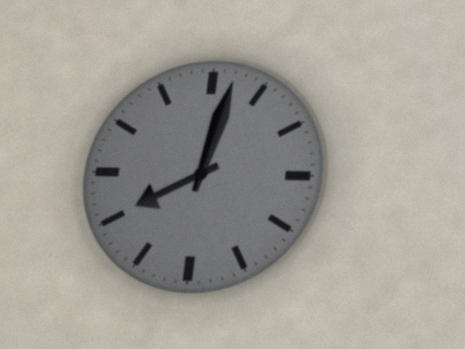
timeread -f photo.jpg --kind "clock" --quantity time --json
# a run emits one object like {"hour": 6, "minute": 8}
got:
{"hour": 8, "minute": 2}
